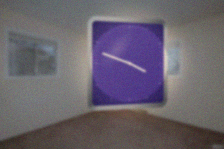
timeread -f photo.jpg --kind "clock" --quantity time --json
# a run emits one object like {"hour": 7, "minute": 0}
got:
{"hour": 3, "minute": 48}
